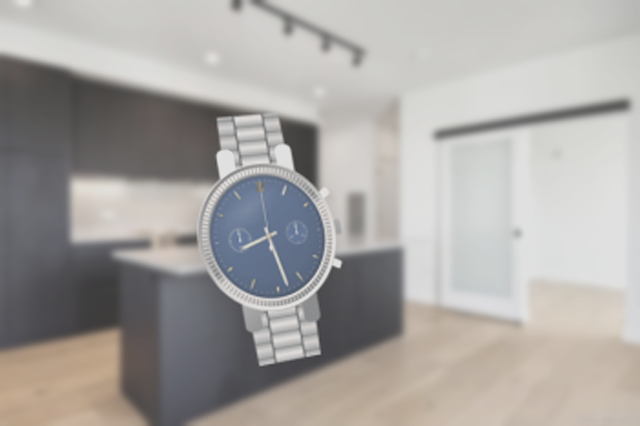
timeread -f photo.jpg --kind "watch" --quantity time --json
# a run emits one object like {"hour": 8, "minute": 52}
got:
{"hour": 8, "minute": 28}
